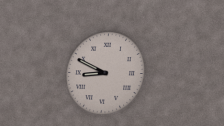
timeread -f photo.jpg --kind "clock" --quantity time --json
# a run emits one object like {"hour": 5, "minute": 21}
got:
{"hour": 8, "minute": 49}
